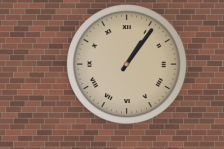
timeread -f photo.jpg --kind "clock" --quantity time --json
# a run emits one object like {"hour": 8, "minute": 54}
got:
{"hour": 1, "minute": 6}
